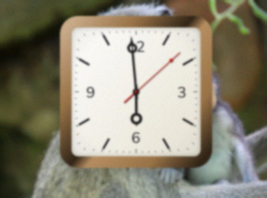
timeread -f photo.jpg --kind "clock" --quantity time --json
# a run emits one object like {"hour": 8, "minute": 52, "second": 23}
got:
{"hour": 5, "minute": 59, "second": 8}
